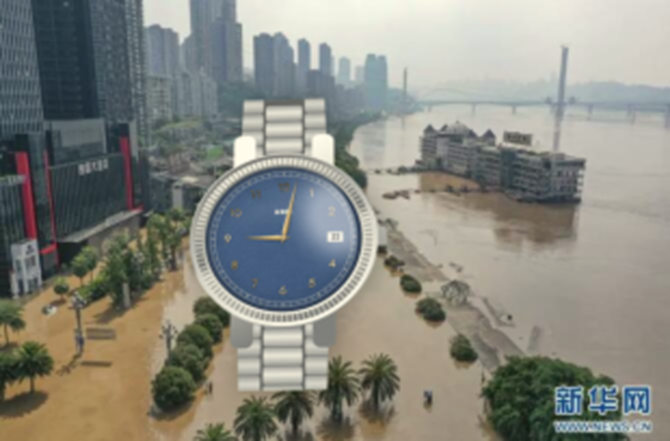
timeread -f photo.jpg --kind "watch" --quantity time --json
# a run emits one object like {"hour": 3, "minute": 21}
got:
{"hour": 9, "minute": 2}
